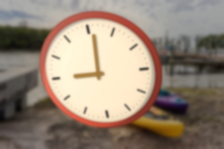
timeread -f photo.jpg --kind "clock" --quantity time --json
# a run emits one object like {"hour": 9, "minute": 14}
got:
{"hour": 9, "minute": 1}
